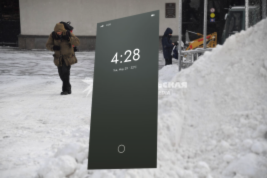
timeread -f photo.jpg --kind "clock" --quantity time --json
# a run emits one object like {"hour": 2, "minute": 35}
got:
{"hour": 4, "minute": 28}
